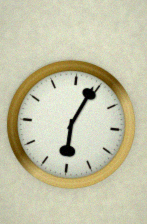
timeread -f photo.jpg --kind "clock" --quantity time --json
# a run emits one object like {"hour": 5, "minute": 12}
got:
{"hour": 6, "minute": 4}
